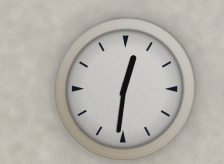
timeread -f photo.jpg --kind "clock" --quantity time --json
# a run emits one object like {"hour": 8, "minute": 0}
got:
{"hour": 12, "minute": 31}
